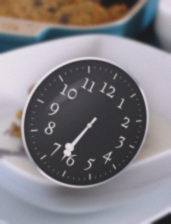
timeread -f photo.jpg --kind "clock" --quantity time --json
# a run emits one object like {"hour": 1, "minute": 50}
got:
{"hour": 6, "minute": 32}
